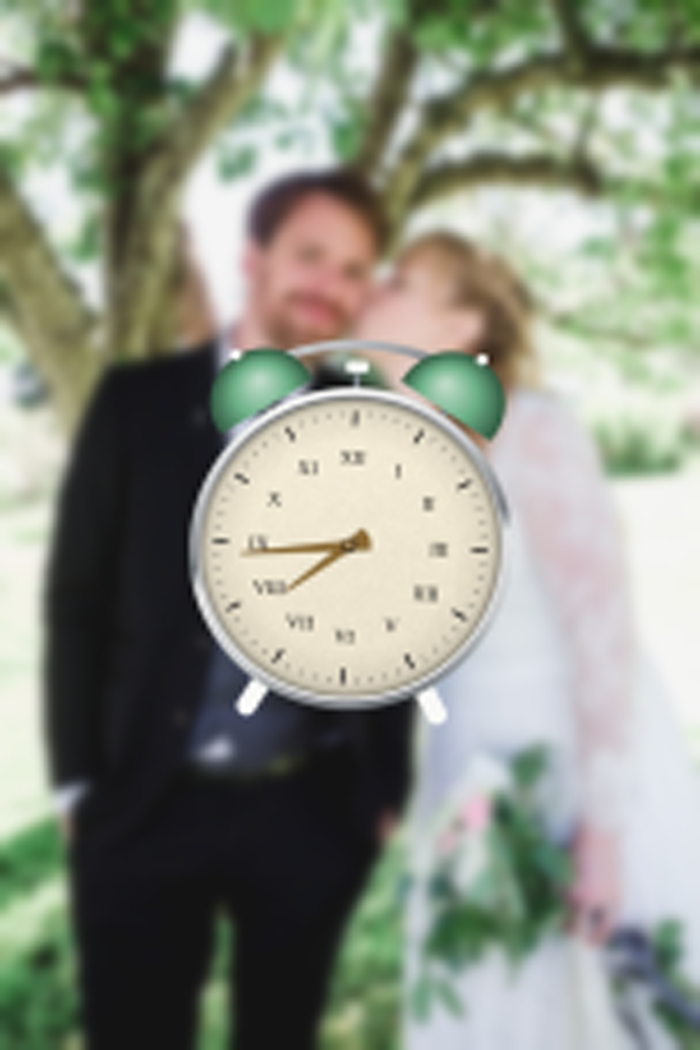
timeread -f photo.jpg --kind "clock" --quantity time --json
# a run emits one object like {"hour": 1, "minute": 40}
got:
{"hour": 7, "minute": 44}
